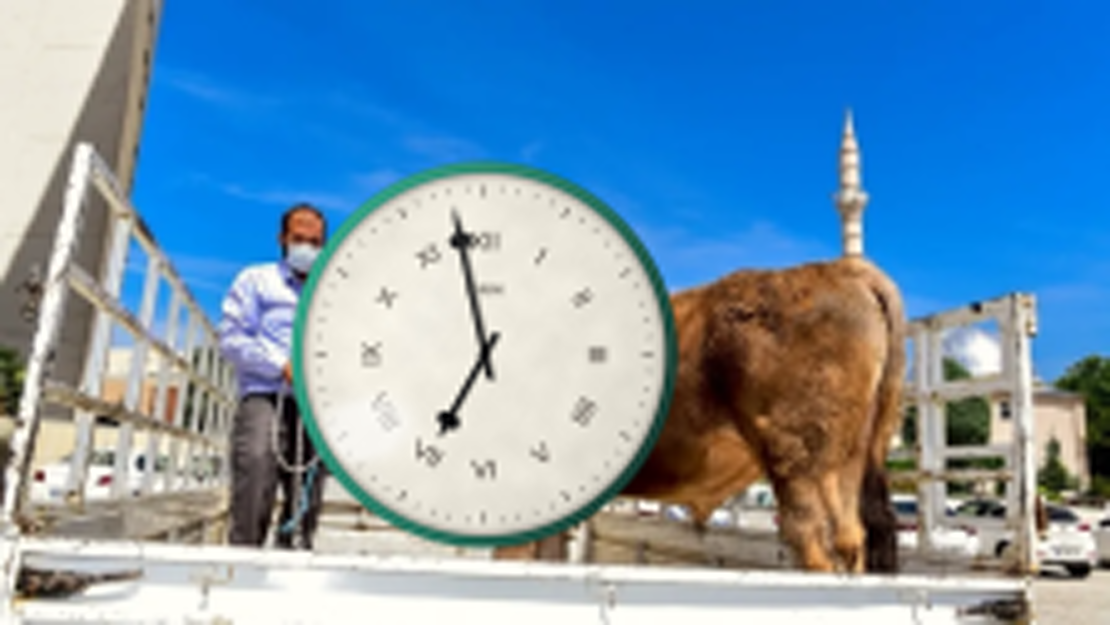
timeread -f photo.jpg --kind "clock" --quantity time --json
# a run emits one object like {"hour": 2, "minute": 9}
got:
{"hour": 6, "minute": 58}
